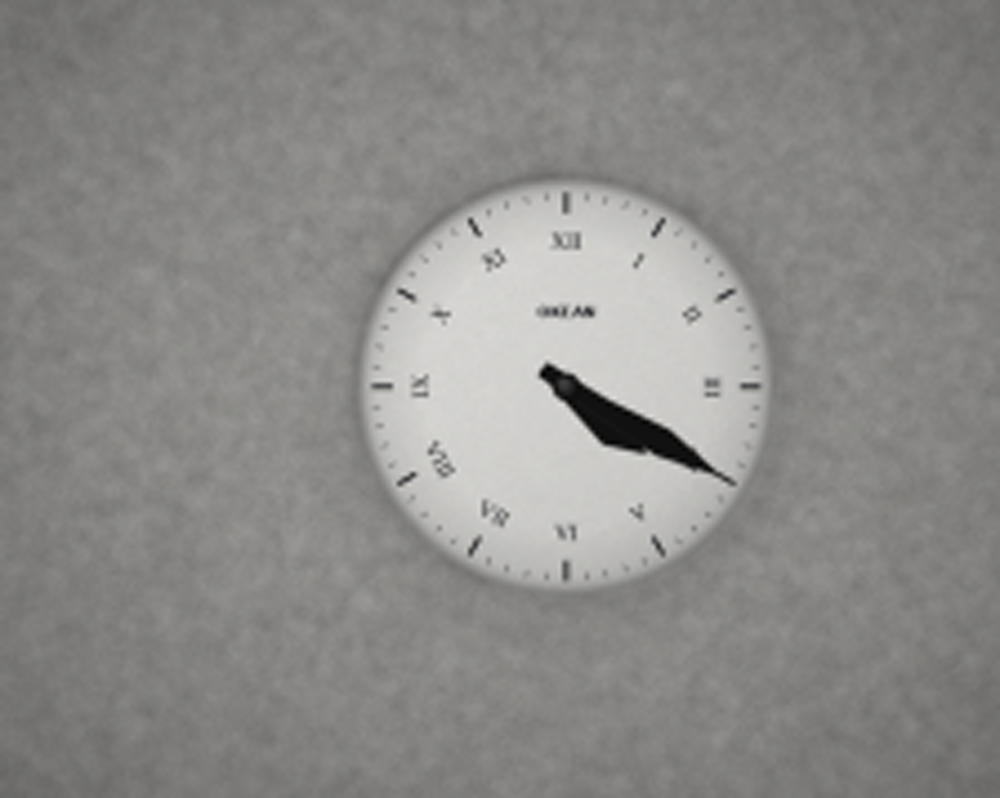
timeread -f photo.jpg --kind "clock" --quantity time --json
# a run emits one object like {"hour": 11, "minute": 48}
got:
{"hour": 4, "minute": 20}
